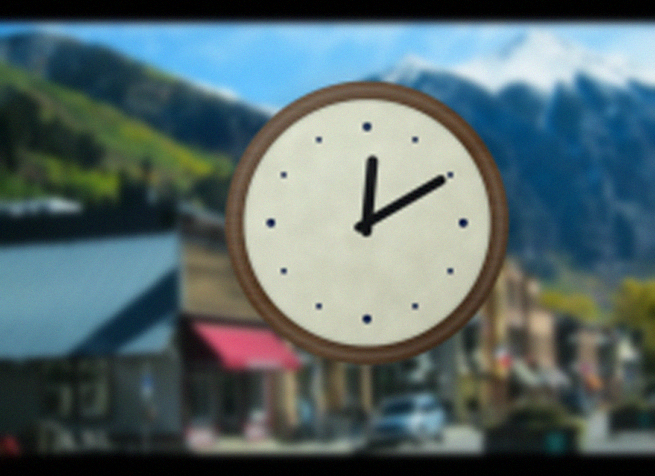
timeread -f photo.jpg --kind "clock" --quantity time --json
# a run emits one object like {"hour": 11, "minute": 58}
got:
{"hour": 12, "minute": 10}
